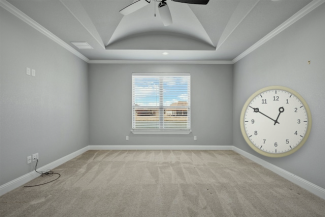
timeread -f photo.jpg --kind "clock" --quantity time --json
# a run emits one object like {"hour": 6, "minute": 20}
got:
{"hour": 12, "minute": 50}
